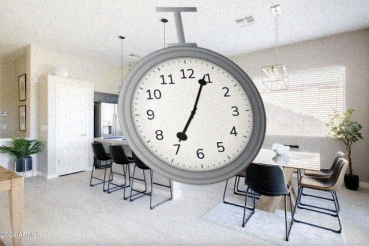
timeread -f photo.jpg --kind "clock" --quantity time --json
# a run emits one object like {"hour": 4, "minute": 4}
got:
{"hour": 7, "minute": 4}
